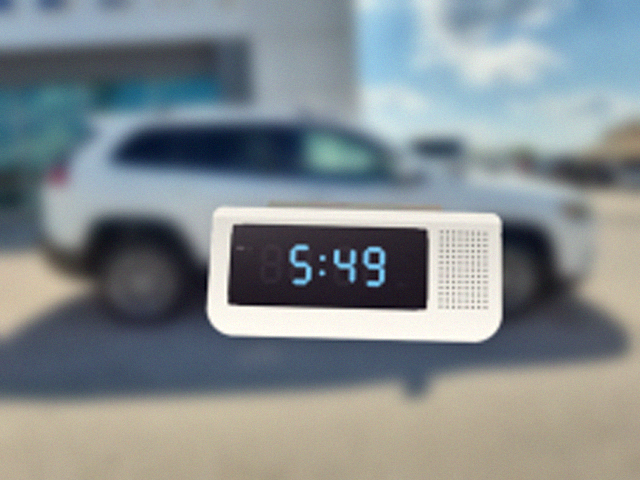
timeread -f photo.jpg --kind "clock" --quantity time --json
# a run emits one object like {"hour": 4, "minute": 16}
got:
{"hour": 5, "minute": 49}
